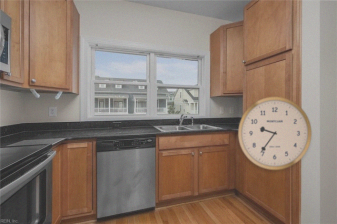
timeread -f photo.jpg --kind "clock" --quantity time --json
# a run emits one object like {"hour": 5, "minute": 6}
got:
{"hour": 9, "minute": 36}
